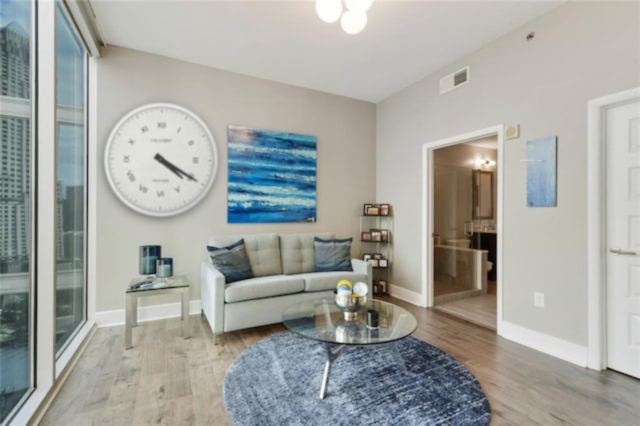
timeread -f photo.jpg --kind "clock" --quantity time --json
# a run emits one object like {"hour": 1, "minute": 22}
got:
{"hour": 4, "minute": 20}
